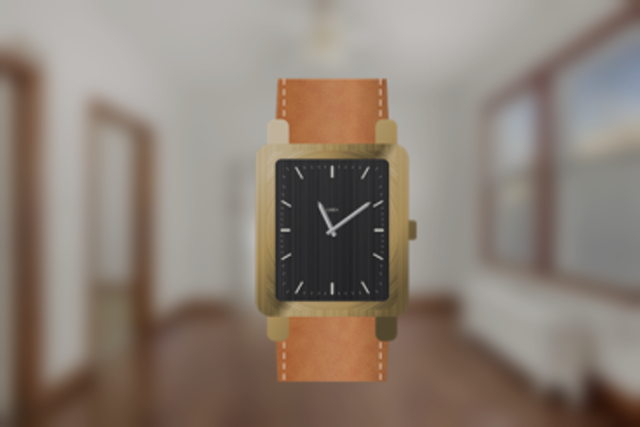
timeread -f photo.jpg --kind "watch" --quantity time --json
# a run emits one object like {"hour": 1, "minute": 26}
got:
{"hour": 11, "minute": 9}
